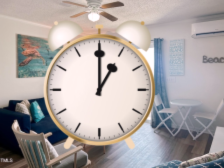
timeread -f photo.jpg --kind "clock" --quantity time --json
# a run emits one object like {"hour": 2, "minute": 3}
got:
{"hour": 1, "minute": 0}
